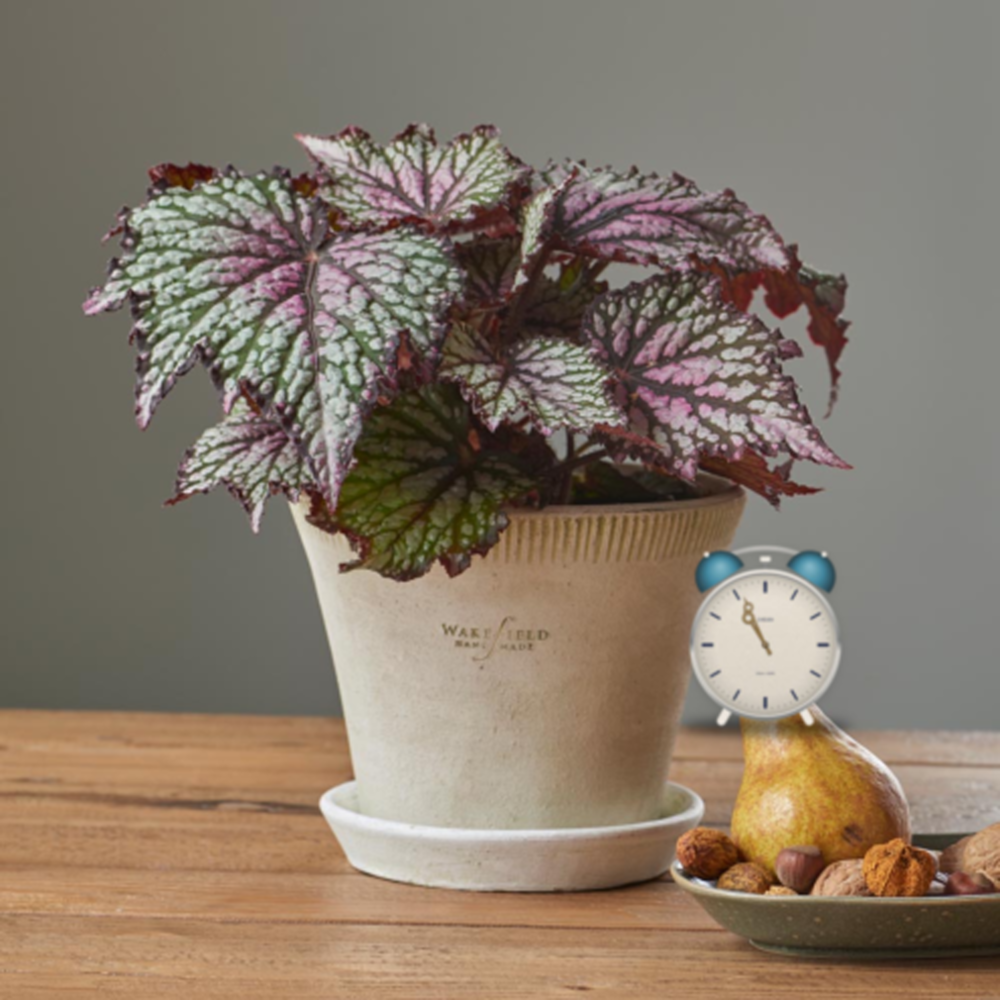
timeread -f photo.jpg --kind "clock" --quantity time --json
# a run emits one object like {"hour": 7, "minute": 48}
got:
{"hour": 10, "minute": 56}
